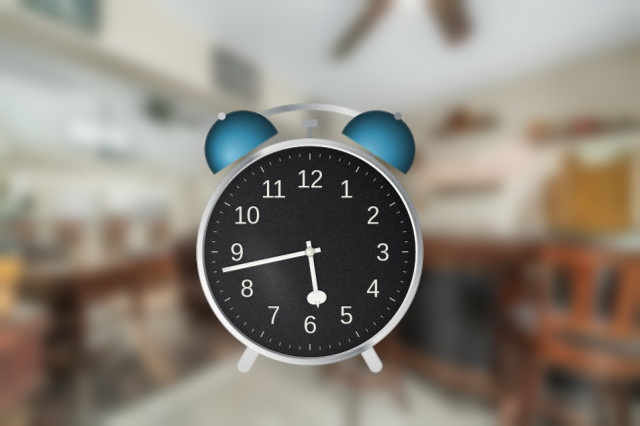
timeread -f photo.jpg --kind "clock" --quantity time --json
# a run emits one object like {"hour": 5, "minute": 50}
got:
{"hour": 5, "minute": 43}
